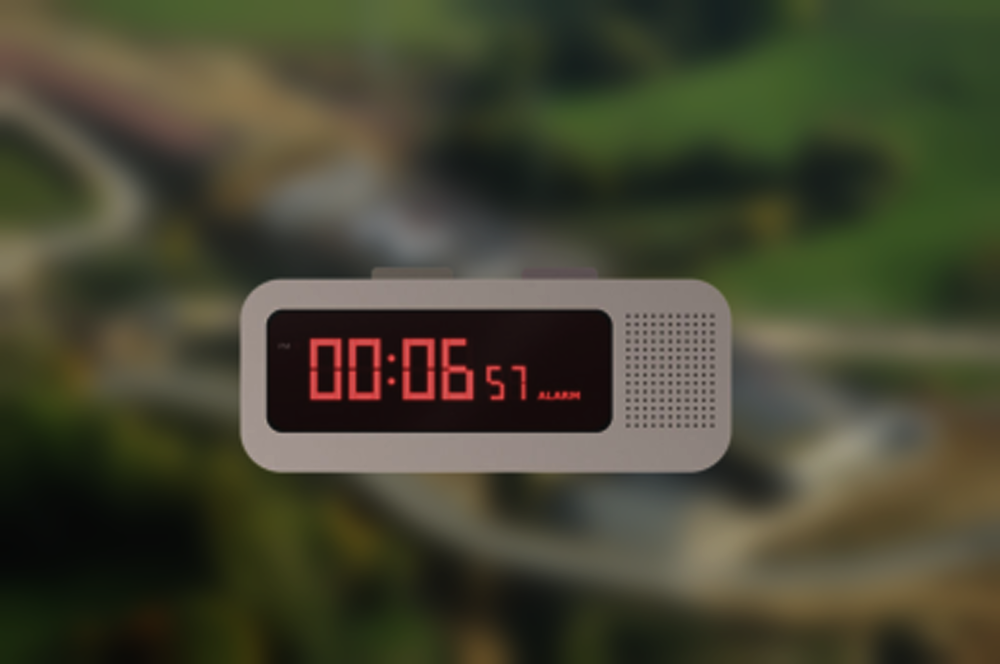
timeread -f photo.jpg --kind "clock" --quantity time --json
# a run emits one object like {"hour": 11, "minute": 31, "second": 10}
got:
{"hour": 0, "minute": 6, "second": 57}
